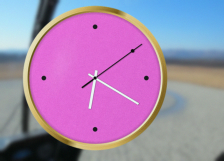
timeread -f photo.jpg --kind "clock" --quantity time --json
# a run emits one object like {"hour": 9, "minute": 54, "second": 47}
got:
{"hour": 6, "minute": 20, "second": 9}
